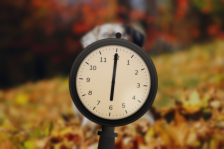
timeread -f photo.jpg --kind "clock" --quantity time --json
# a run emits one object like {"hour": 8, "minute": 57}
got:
{"hour": 6, "minute": 0}
